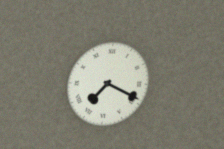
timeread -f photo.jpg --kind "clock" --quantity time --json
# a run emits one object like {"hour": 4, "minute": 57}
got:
{"hour": 7, "minute": 19}
